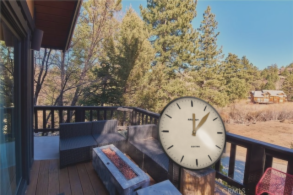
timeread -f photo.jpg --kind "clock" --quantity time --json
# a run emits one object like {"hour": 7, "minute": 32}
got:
{"hour": 12, "minute": 7}
